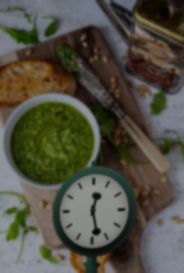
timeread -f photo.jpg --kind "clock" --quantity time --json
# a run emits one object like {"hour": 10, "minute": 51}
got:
{"hour": 12, "minute": 28}
